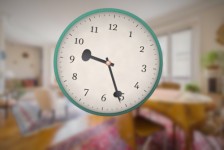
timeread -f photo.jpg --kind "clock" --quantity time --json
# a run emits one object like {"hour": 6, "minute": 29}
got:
{"hour": 9, "minute": 26}
